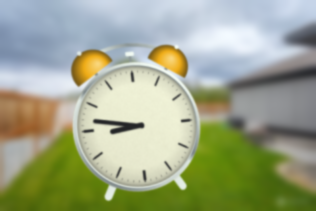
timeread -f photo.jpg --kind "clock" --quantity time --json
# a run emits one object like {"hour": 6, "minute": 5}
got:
{"hour": 8, "minute": 47}
